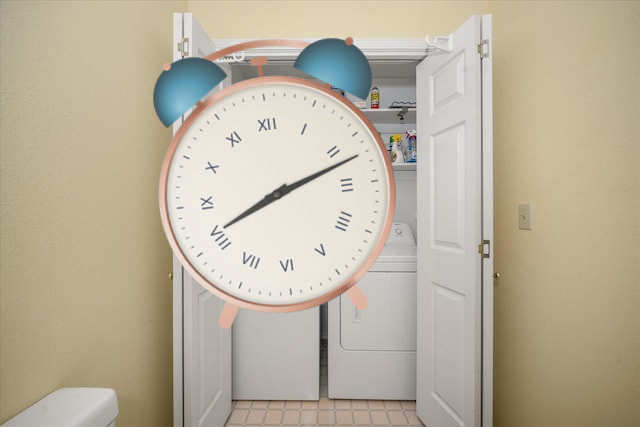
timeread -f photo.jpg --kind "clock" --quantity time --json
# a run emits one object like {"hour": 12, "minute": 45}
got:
{"hour": 8, "minute": 12}
